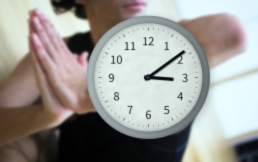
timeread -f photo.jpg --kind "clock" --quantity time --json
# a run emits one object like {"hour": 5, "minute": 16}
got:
{"hour": 3, "minute": 9}
